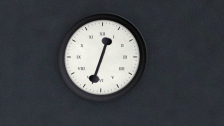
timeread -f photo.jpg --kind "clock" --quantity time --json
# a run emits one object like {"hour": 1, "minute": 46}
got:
{"hour": 12, "minute": 33}
